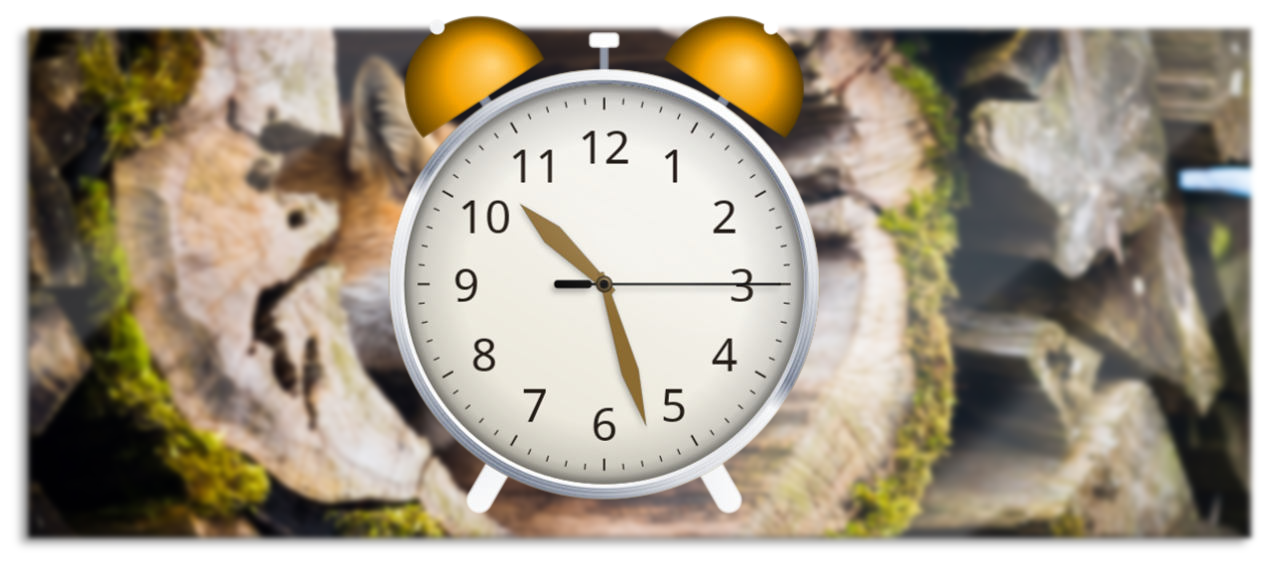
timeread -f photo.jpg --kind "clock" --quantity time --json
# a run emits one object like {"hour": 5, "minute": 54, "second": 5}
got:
{"hour": 10, "minute": 27, "second": 15}
